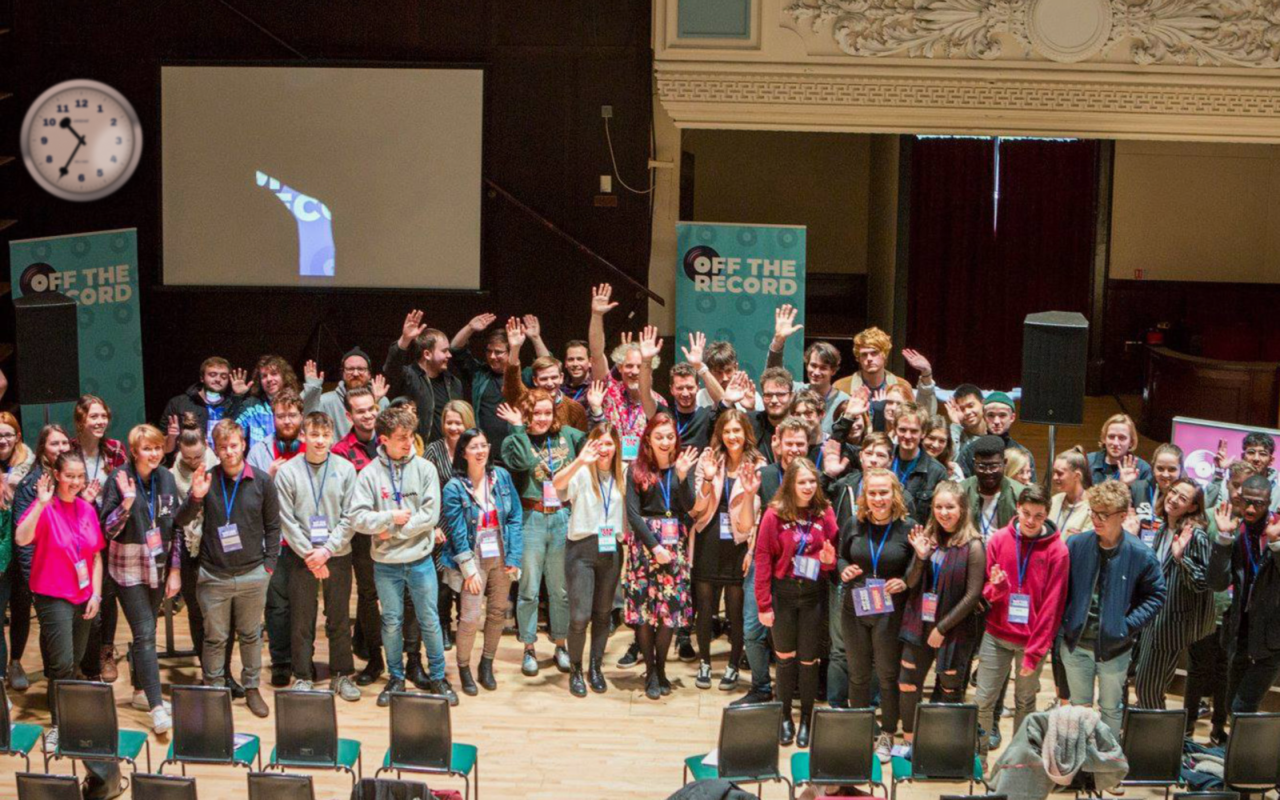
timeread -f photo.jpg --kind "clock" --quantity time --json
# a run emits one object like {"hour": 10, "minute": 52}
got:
{"hour": 10, "minute": 35}
